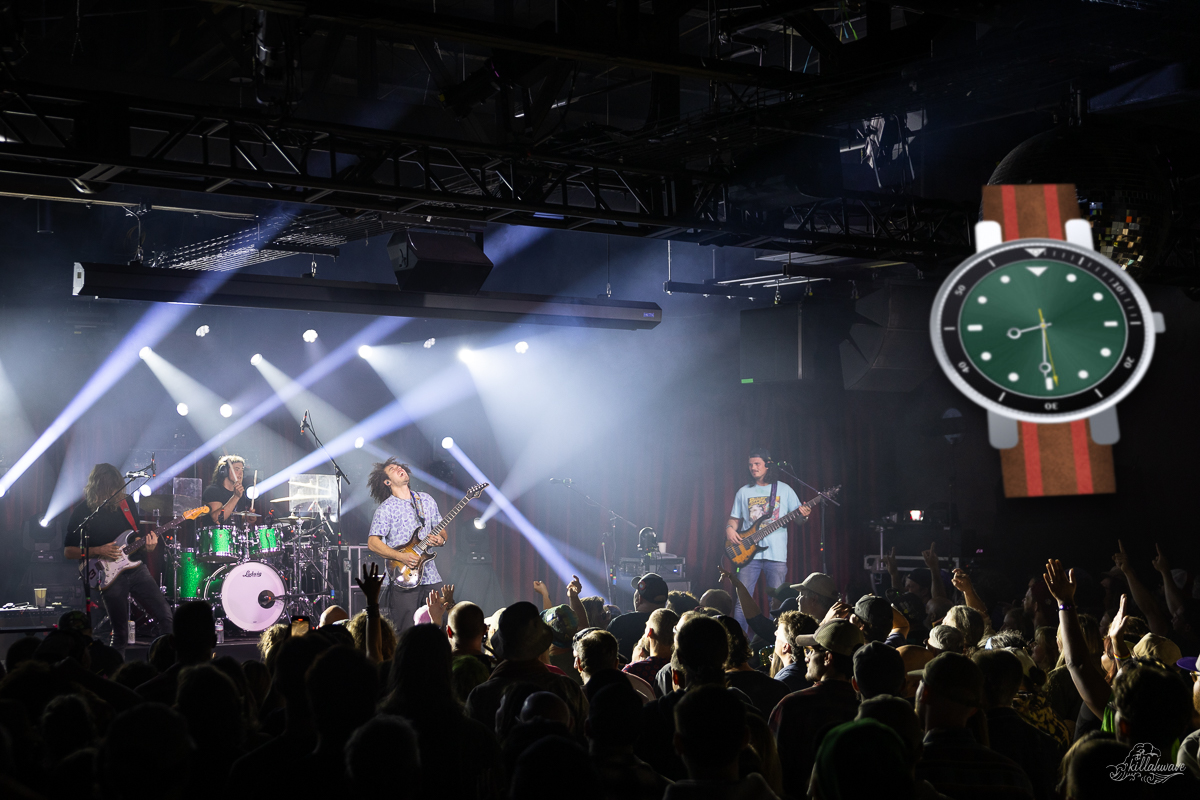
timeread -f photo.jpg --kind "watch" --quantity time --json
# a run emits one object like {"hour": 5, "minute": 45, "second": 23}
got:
{"hour": 8, "minute": 30, "second": 29}
